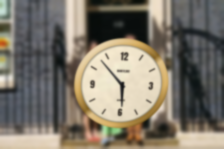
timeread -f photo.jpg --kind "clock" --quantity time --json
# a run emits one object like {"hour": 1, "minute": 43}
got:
{"hour": 5, "minute": 53}
